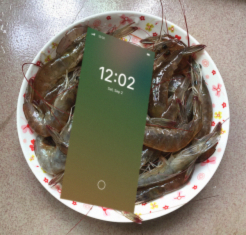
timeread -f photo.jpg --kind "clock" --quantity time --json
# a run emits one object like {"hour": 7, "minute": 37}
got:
{"hour": 12, "minute": 2}
